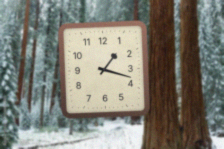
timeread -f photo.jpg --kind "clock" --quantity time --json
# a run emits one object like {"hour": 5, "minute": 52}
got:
{"hour": 1, "minute": 18}
